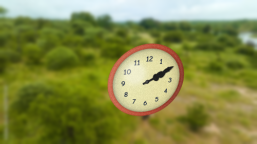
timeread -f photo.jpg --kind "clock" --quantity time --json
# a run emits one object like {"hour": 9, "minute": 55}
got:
{"hour": 2, "minute": 10}
